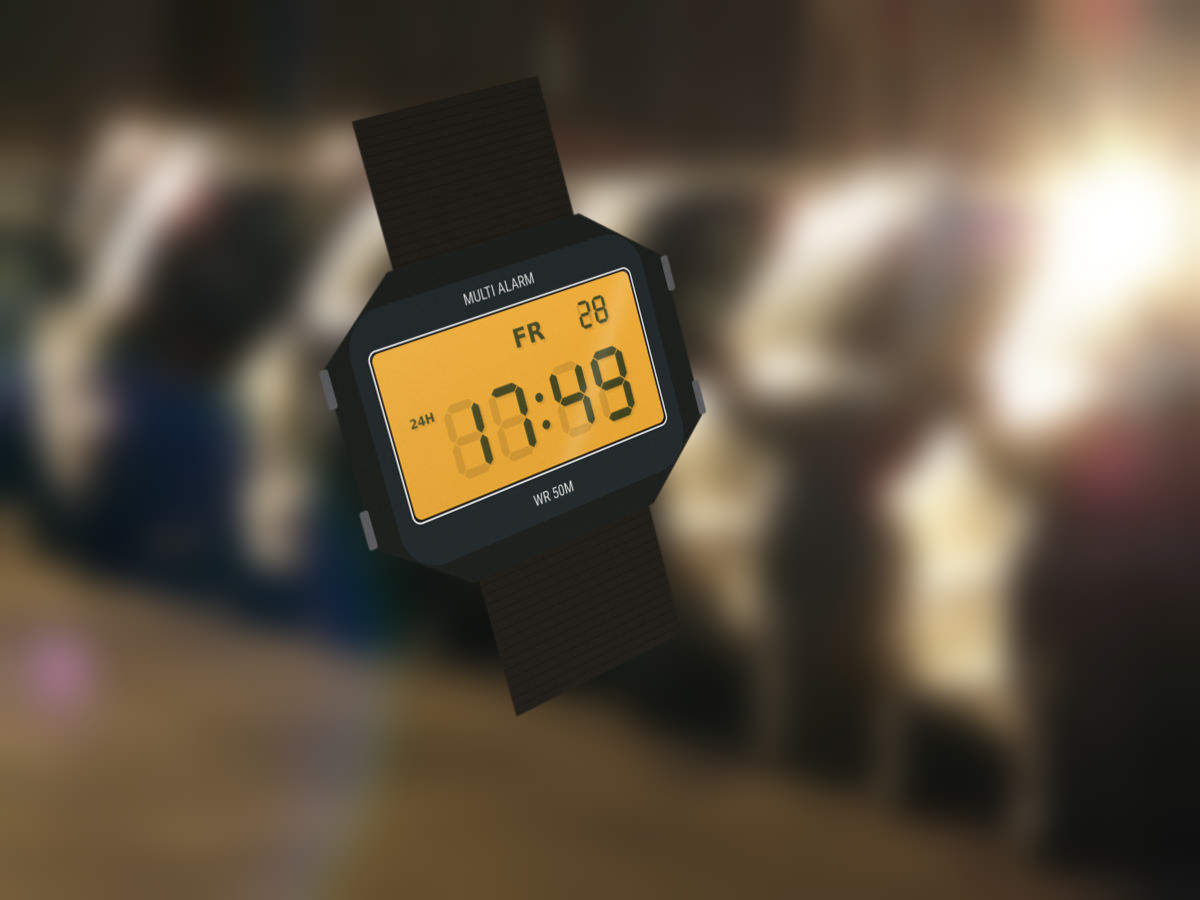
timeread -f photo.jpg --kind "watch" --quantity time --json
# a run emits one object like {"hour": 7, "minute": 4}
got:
{"hour": 17, "minute": 49}
